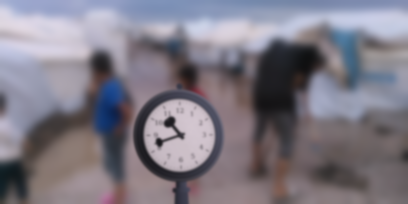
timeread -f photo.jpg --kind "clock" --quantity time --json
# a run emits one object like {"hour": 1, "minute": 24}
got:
{"hour": 10, "minute": 42}
